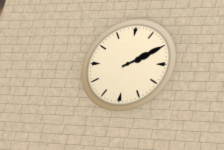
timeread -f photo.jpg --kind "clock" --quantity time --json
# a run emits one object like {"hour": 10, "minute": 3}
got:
{"hour": 2, "minute": 10}
